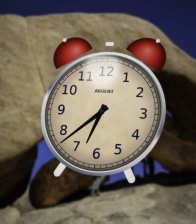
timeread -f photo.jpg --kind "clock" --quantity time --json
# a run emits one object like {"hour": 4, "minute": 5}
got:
{"hour": 6, "minute": 38}
